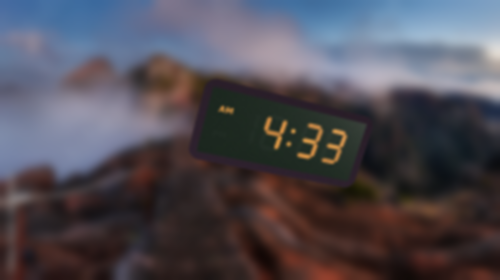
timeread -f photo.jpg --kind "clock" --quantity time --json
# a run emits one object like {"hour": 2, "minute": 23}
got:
{"hour": 4, "minute": 33}
